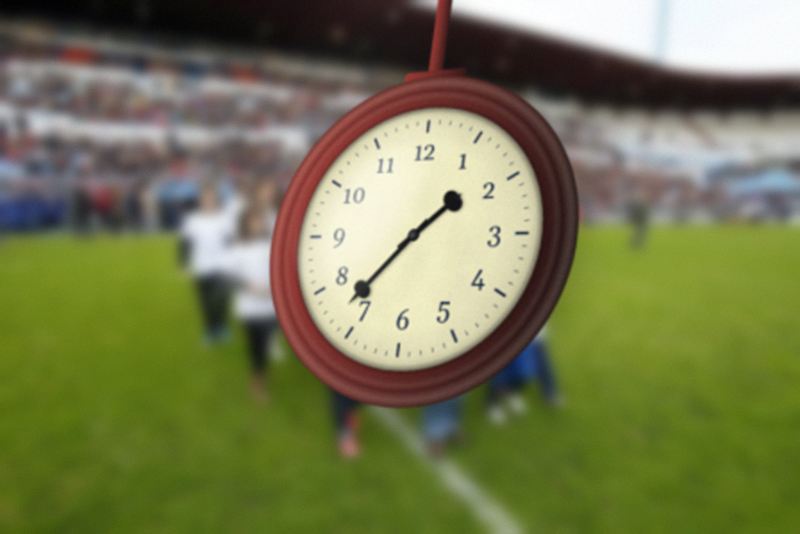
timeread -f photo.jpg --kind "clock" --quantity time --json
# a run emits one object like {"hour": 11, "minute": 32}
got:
{"hour": 1, "minute": 37}
